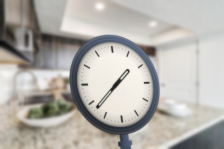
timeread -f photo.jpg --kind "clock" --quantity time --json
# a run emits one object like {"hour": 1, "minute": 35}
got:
{"hour": 1, "minute": 38}
